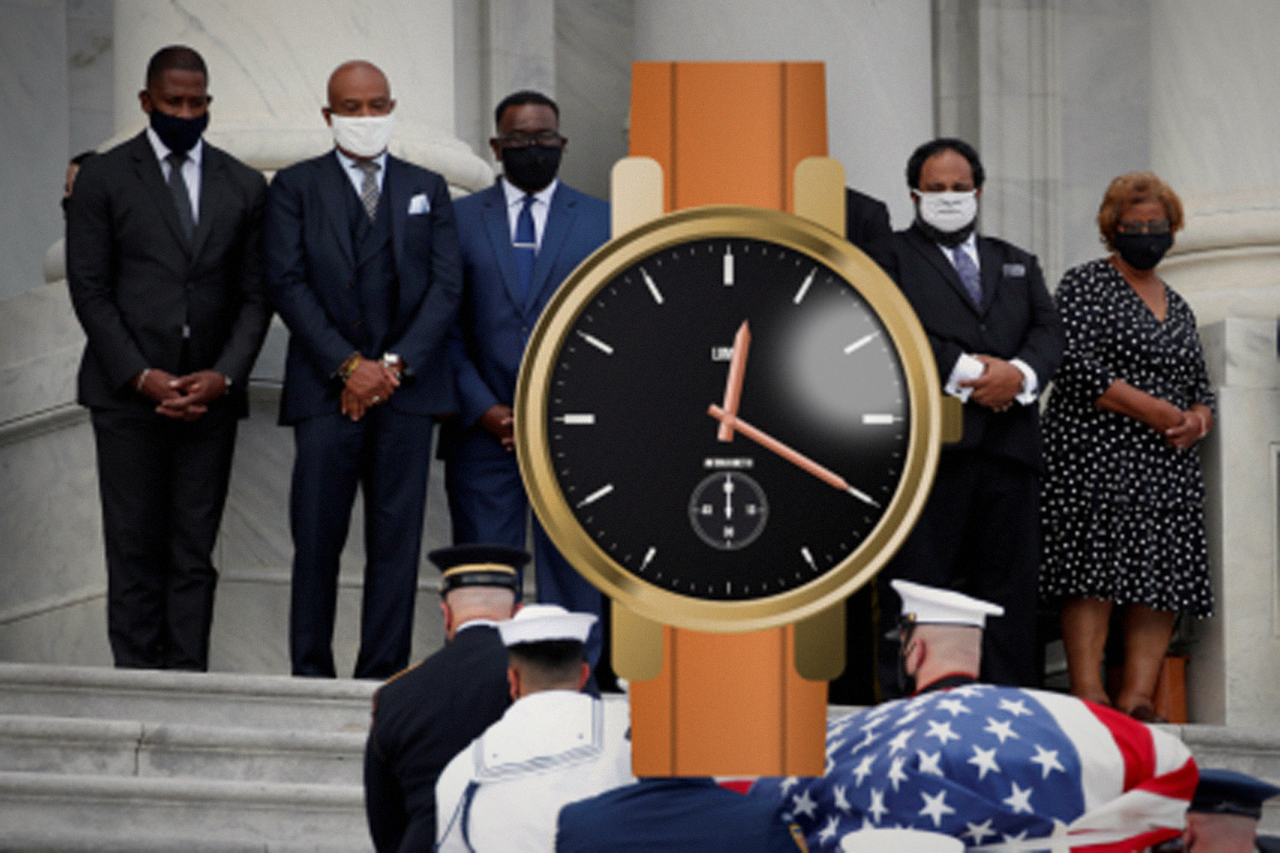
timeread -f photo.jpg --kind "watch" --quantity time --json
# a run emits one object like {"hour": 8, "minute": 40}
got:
{"hour": 12, "minute": 20}
